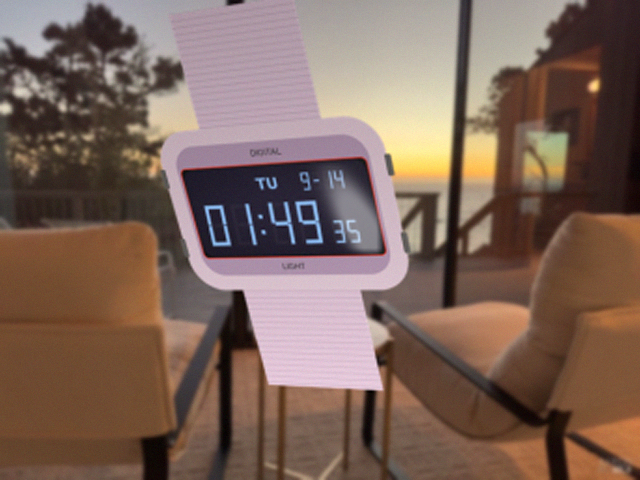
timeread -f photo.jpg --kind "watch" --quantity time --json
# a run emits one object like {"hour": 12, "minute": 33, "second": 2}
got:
{"hour": 1, "minute": 49, "second": 35}
